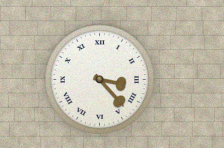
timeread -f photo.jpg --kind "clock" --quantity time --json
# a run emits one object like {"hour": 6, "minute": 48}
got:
{"hour": 3, "minute": 23}
